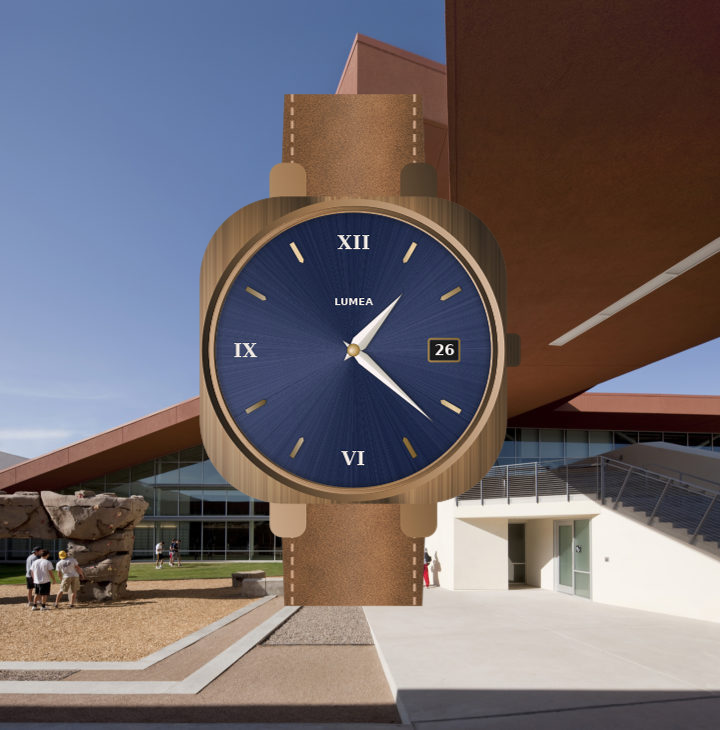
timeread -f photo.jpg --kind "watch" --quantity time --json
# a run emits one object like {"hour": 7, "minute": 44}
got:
{"hour": 1, "minute": 22}
